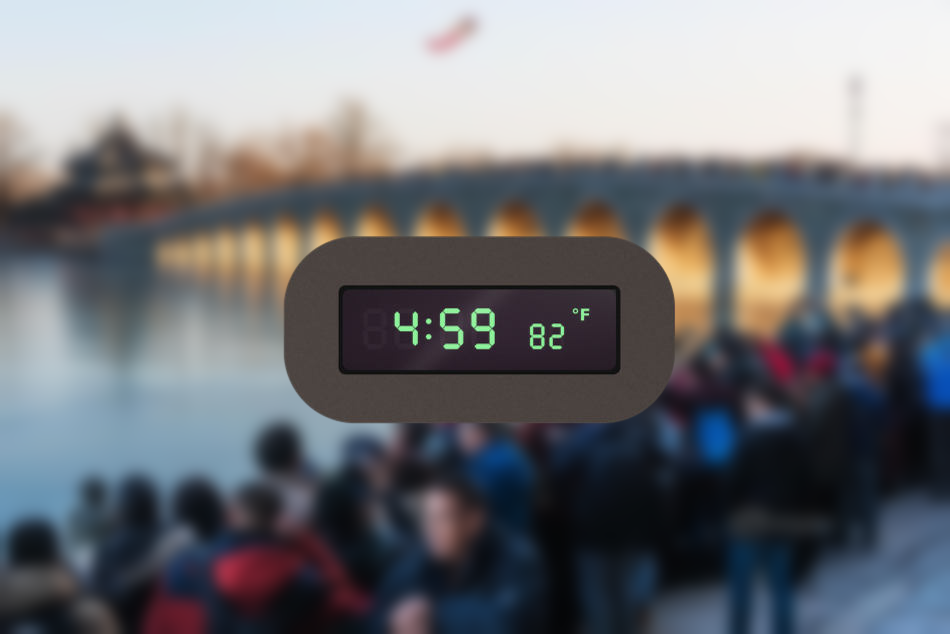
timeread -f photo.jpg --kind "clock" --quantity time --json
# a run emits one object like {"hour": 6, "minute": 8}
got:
{"hour": 4, "minute": 59}
